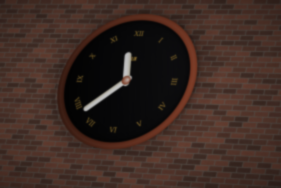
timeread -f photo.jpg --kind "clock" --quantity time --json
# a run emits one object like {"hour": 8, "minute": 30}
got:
{"hour": 11, "minute": 38}
